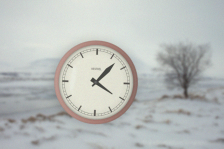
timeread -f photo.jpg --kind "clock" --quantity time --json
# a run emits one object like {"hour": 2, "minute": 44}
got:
{"hour": 4, "minute": 7}
